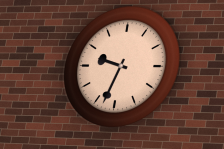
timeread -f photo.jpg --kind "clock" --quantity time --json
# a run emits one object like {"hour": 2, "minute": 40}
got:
{"hour": 9, "minute": 33}
